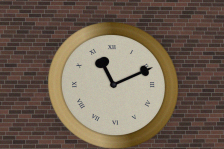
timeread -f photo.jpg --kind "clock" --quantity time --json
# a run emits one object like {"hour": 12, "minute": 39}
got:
{"hour": 11, "minute": 11}
